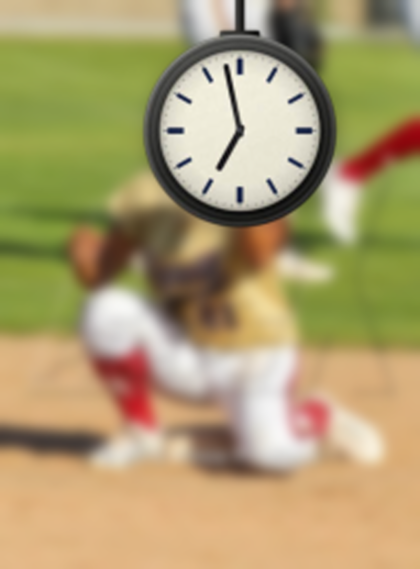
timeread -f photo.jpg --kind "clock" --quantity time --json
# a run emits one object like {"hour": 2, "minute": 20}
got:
{"hour": 6, "minute": 58}
